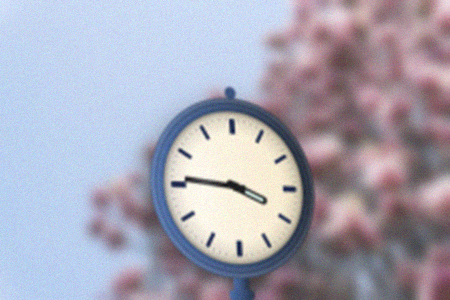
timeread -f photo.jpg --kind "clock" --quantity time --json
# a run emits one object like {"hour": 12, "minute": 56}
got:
{"hour": 3, "minute": 46}
